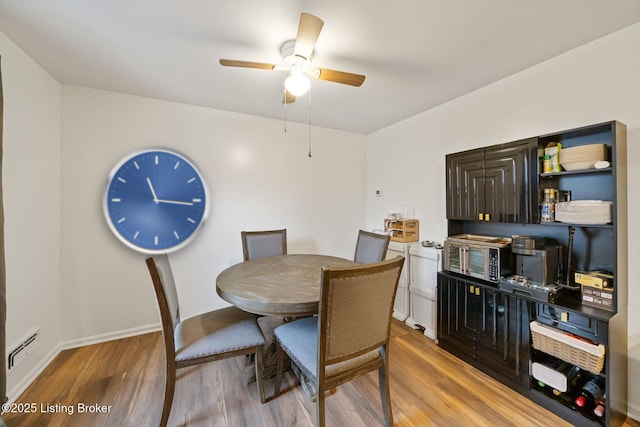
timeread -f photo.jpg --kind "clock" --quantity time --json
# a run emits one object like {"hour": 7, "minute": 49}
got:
{"hour": 11, "minute": 16}
